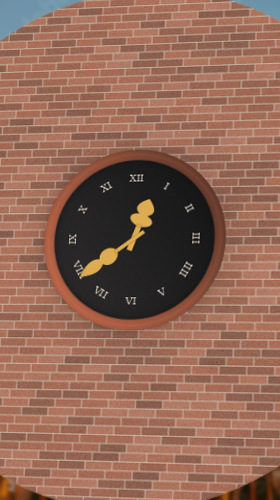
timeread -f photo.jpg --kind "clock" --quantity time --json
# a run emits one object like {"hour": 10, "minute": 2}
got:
{"hour": 12, "minute": 39}
